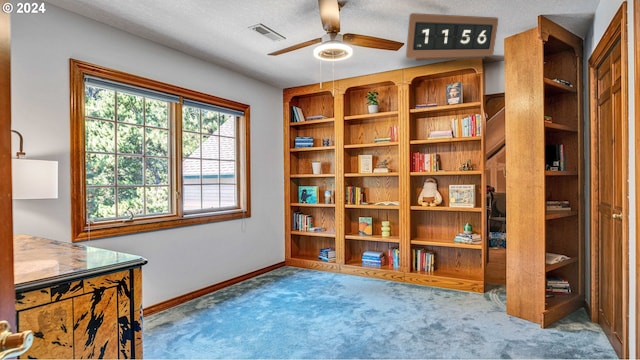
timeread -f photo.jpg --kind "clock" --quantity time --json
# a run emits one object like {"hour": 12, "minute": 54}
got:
{"hour": 11, "minute": 56}
